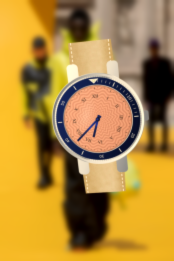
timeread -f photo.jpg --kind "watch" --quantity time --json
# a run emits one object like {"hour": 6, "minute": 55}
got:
{"hour": 6, "minute": 38}
